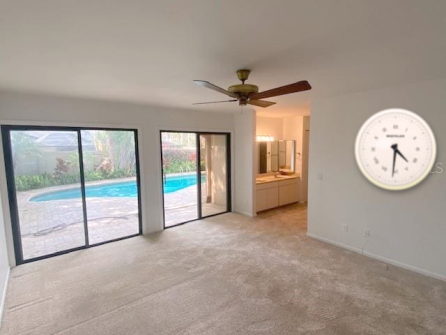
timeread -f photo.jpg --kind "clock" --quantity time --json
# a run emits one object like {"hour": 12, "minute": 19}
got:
{"hour": 4, "minute": 31}
